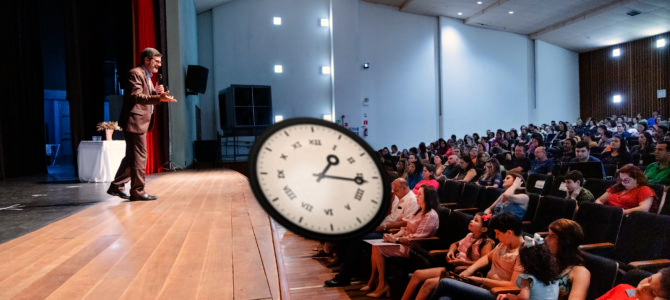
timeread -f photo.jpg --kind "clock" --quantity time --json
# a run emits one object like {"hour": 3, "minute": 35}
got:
{"hour": 1, "minute": 16}
